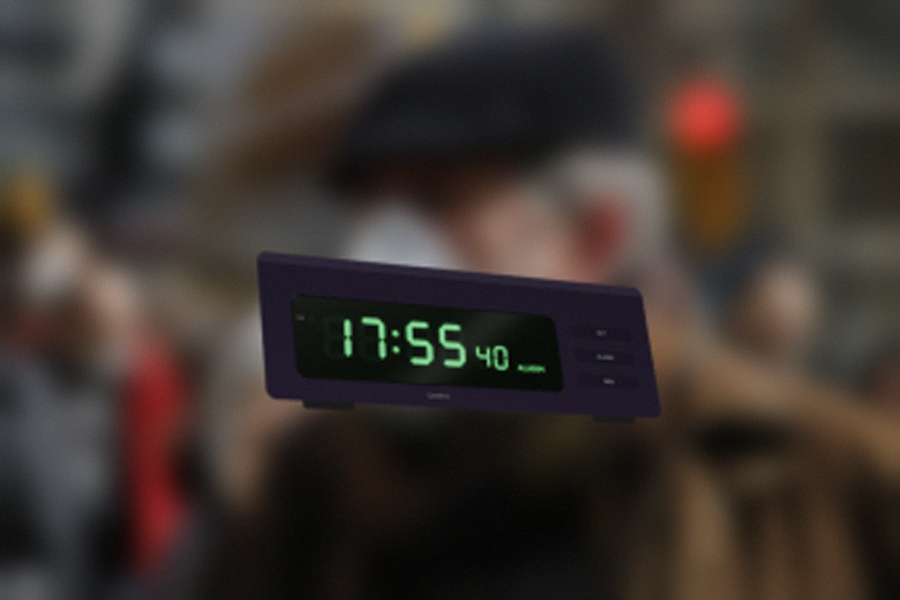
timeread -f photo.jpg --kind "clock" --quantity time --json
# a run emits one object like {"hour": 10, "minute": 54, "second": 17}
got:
{"hour": 17, "minute": 55, "second": 40}
